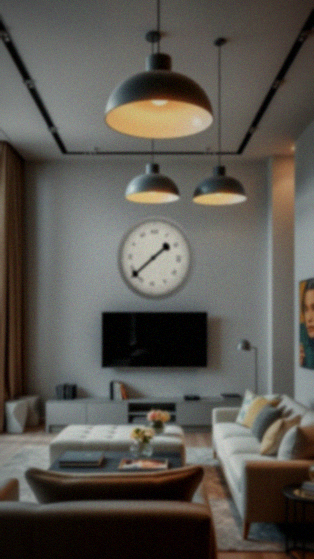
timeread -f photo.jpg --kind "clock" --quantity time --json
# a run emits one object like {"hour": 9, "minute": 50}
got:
{"hour": 1, "minute": 38}
